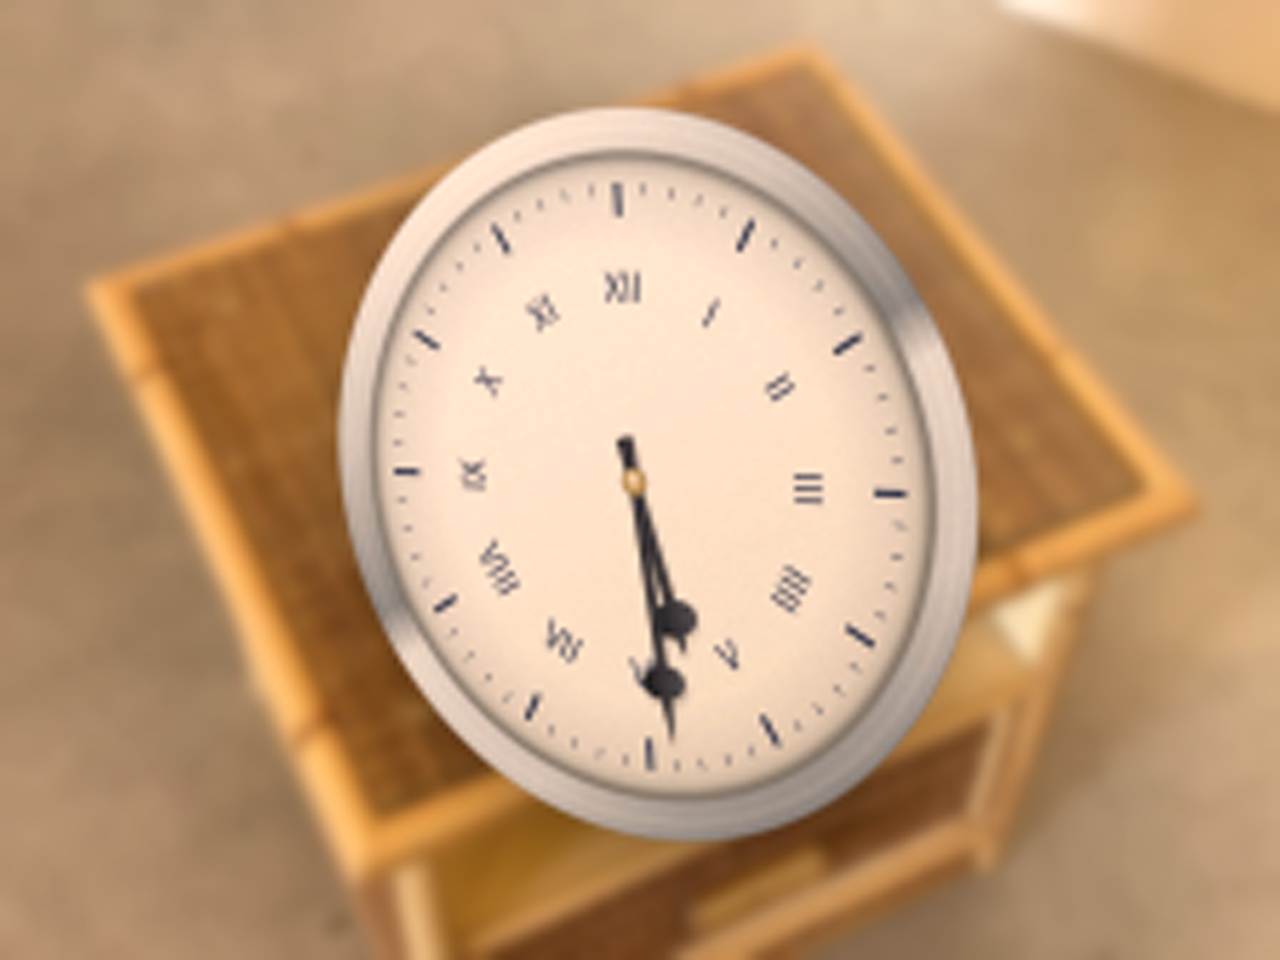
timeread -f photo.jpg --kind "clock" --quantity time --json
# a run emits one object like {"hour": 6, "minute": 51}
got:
{"hour": 5, "minute": 29}
